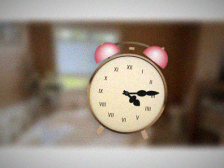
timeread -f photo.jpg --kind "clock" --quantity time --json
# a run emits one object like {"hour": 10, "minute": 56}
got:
{"hour": 4, "minute": 14}
